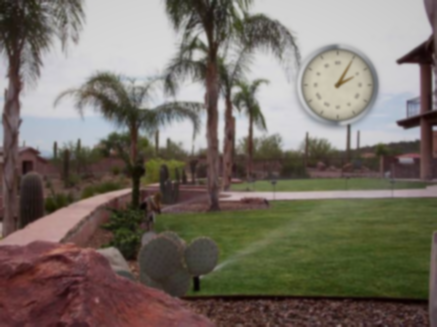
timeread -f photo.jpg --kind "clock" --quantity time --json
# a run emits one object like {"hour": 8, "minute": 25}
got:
{"hour": 2, "minute": 5}
